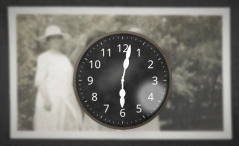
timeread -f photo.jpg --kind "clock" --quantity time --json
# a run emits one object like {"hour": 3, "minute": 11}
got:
{"hour": 6, "minute": 2}
